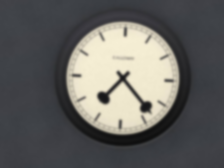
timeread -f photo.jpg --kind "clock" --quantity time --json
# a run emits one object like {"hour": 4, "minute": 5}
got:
{"hour": 7, "minute": 23}
